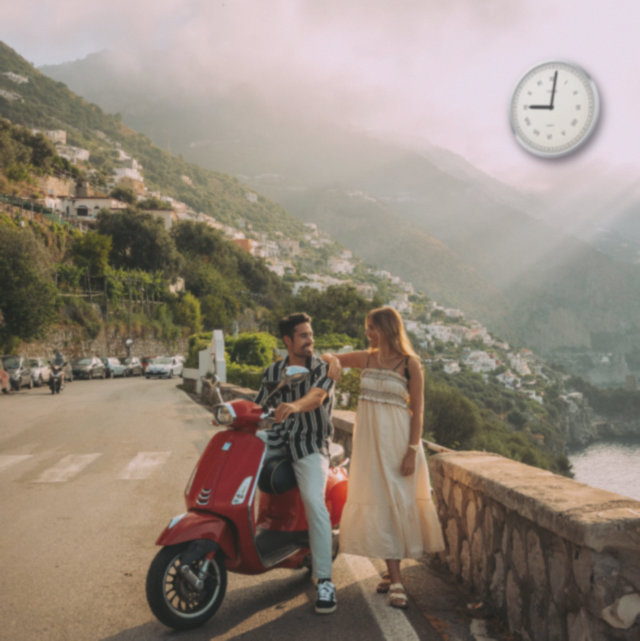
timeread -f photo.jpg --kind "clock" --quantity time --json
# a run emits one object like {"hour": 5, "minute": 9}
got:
{"hour": 9, "minute": 1}
